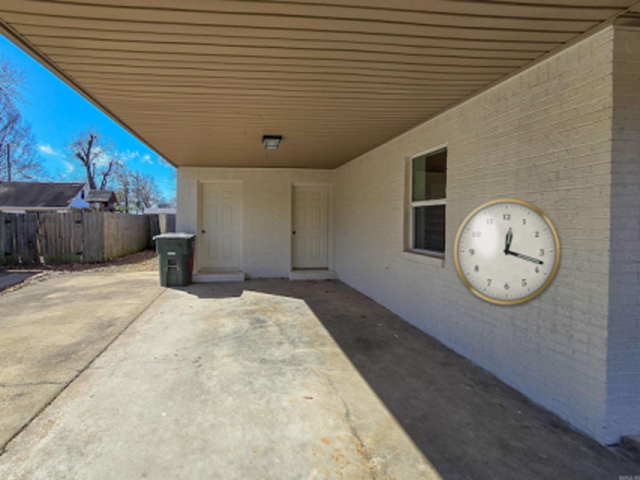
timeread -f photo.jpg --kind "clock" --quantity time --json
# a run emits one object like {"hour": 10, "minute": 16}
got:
{"hour": 12, "minute": 18}
